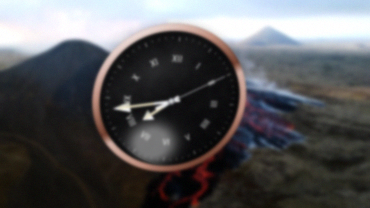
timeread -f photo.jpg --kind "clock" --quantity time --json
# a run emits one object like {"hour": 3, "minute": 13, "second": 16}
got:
{"hour": 7, "minute": 43, "second": 10}
